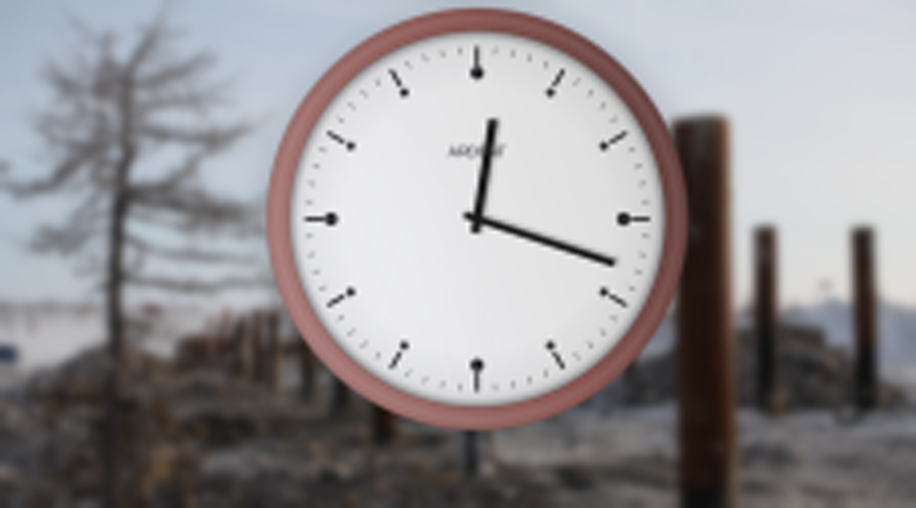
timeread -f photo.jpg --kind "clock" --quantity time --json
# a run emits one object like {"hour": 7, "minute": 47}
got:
{"hour": 12, "minute": 18}
